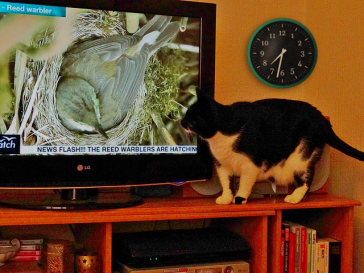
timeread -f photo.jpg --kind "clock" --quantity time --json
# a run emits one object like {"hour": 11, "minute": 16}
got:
{"hour": 7, "minute": 32}
